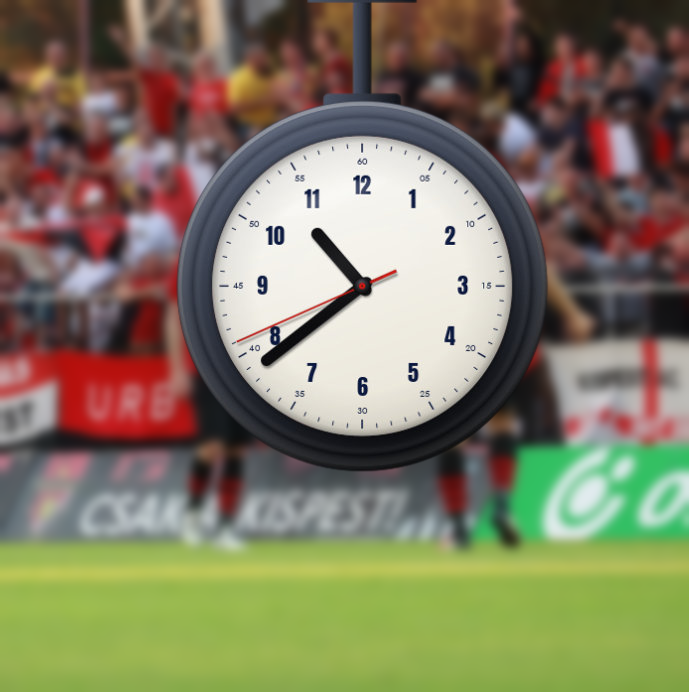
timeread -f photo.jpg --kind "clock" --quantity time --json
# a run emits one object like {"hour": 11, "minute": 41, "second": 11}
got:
{"hour": 10, "minute": 38, "second": 41}
